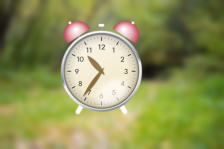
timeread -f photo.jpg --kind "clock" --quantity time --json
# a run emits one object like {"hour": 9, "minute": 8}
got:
{"hour": 10, "minute": 36}
